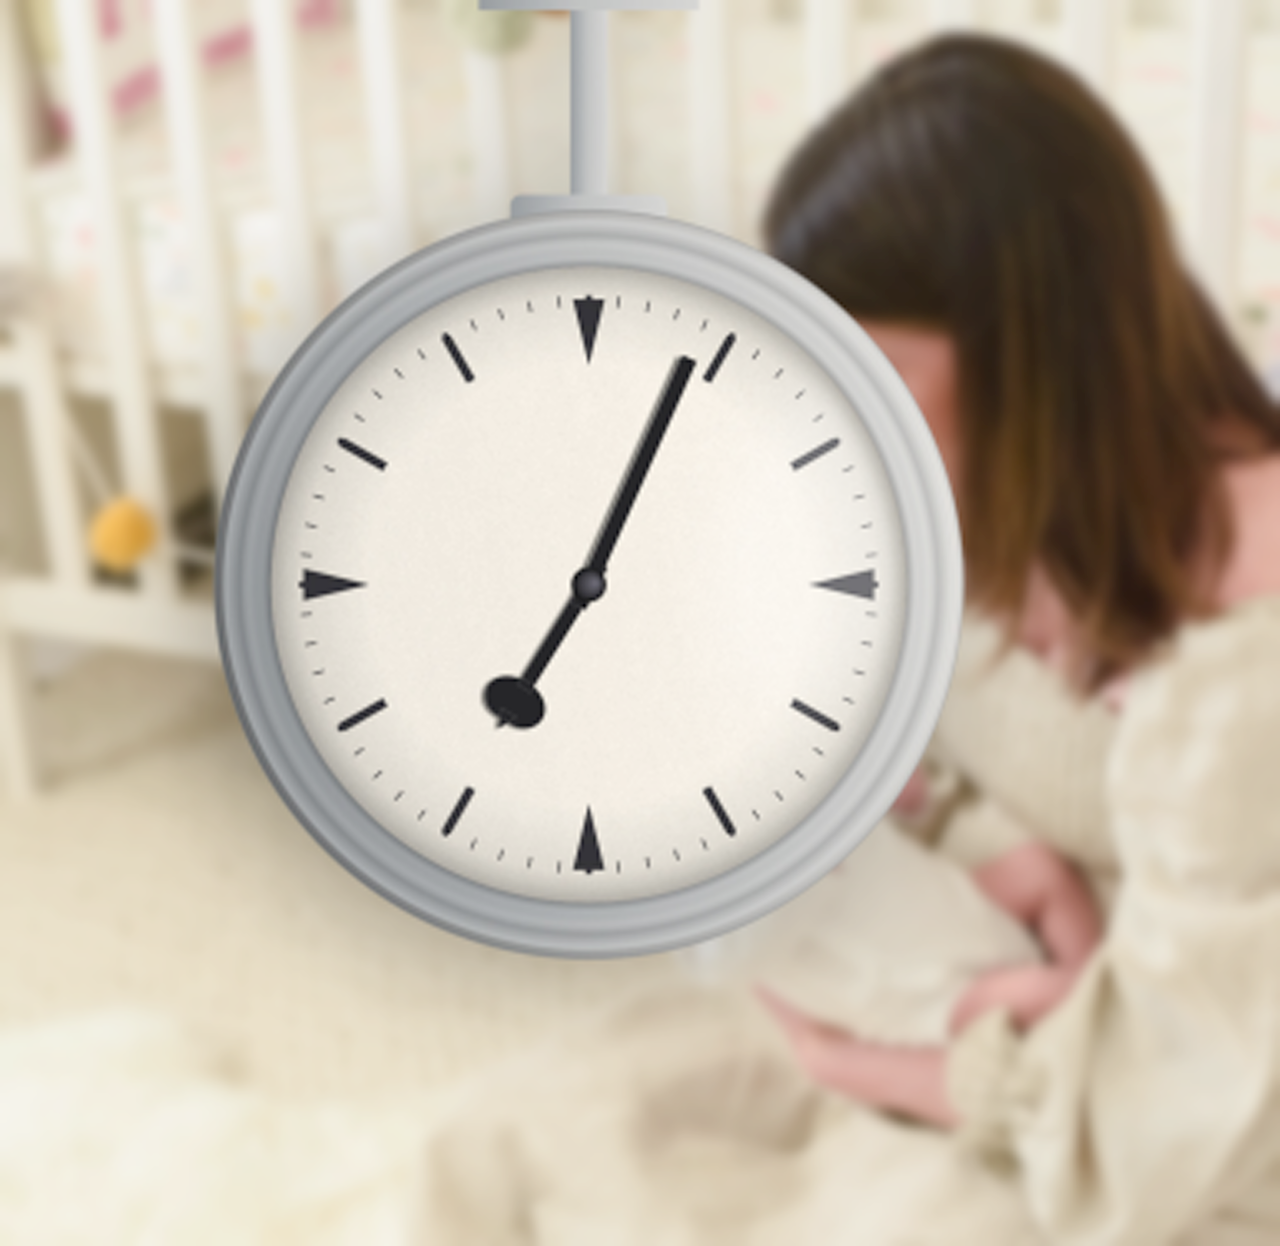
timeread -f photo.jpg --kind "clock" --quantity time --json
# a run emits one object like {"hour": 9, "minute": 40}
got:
{"hour": 7, "minute": 4}
